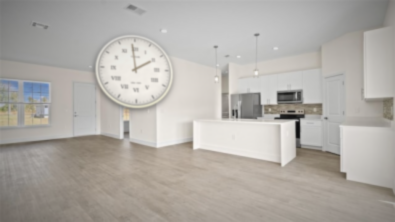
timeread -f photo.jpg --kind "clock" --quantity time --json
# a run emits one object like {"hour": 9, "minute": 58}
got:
{"hour": 1, "minute": 59}
